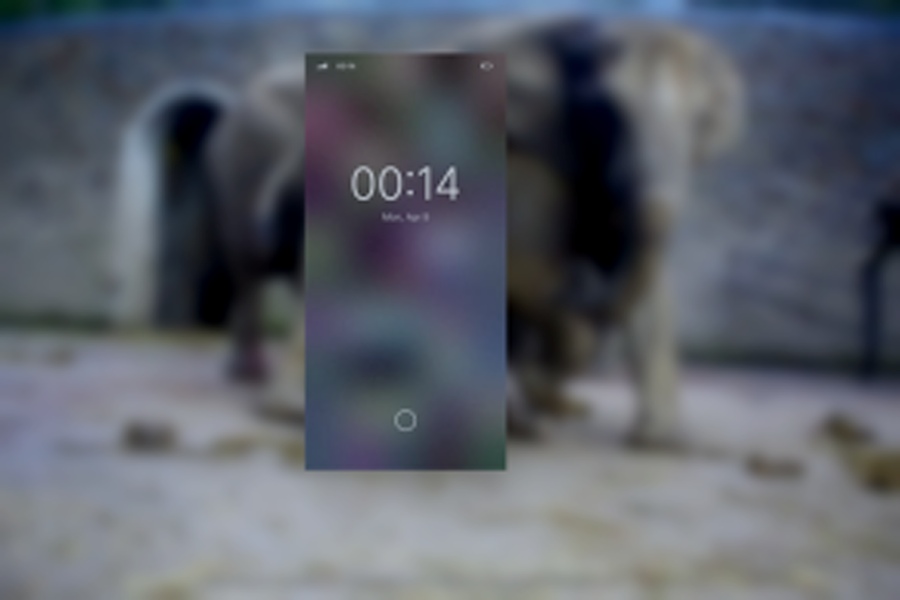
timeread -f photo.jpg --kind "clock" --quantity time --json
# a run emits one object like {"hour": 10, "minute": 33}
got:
{"hour": 0, "minute": 14}
